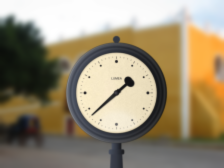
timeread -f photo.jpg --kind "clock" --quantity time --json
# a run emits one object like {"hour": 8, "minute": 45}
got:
{"hour": 1, "minute": 38}
